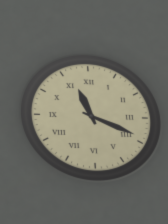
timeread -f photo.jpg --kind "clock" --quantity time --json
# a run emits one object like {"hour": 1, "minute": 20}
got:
{"hour": 11, "minute": 19}
